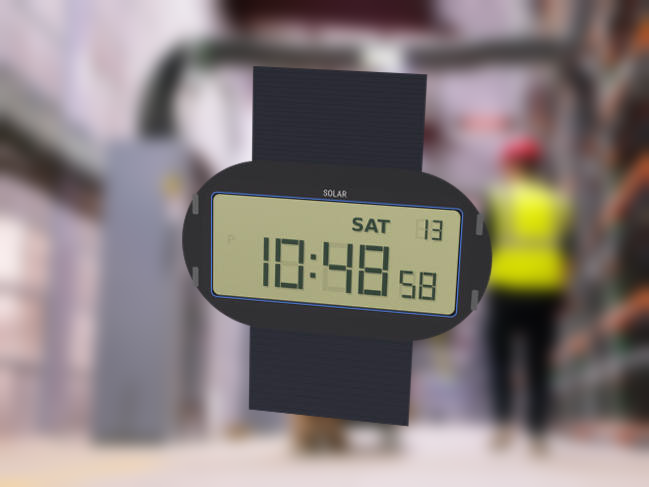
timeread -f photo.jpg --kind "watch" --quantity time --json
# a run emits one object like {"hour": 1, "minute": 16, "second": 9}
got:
{"hour": 10, "minute": 48, "second": 58}
